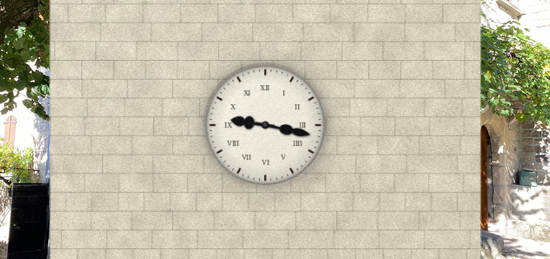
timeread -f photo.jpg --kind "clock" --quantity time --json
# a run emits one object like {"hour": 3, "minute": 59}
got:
{"hour": 9, "minute": 17}
